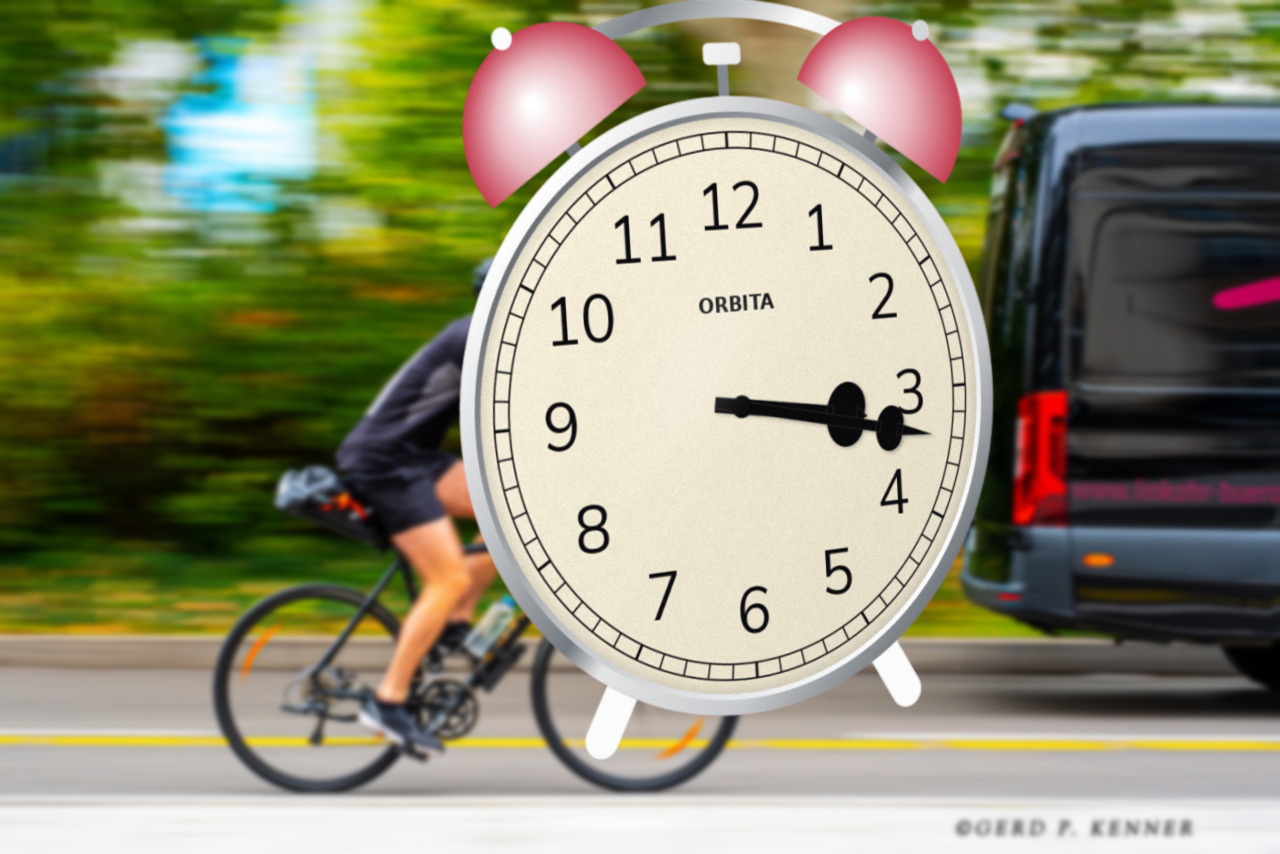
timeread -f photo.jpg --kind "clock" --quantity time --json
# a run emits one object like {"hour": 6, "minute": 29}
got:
{"hour": 3, "minute": 17}
